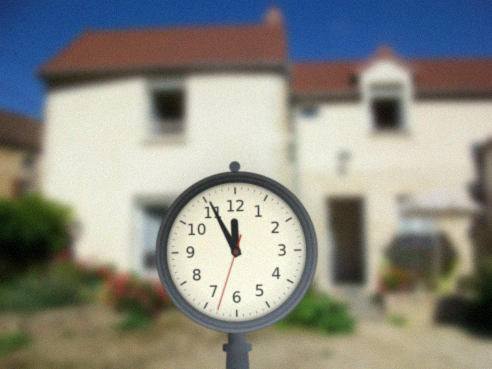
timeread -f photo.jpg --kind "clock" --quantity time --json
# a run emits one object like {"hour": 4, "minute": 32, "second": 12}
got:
{"hour": 11, "minute": 55, "second": 33}
